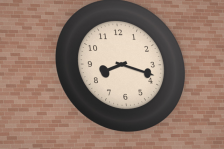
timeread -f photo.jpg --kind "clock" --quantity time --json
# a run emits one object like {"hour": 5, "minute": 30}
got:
{"hour": 8, "minute": 18}
